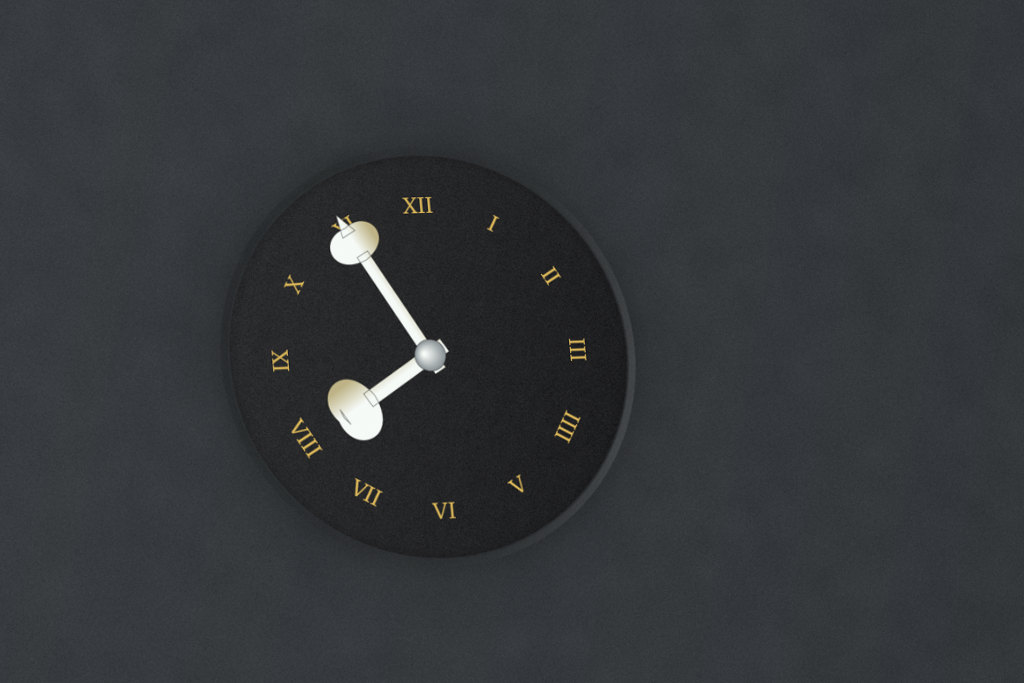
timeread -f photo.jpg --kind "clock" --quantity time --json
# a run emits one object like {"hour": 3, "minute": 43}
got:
{"hour": 7, "minute": 55}
